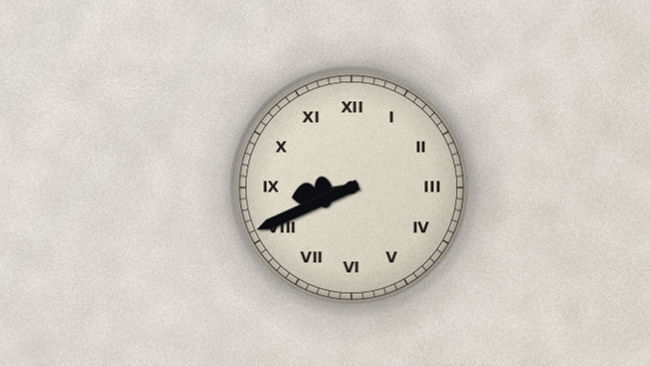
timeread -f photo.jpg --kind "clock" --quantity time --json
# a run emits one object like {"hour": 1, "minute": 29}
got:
{"hour": 8, "minute": 41}
